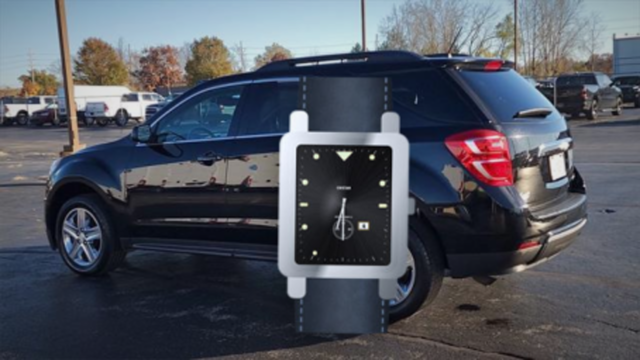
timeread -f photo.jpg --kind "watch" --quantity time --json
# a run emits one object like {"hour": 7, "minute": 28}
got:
{"hour": 6, "minute": 30}
